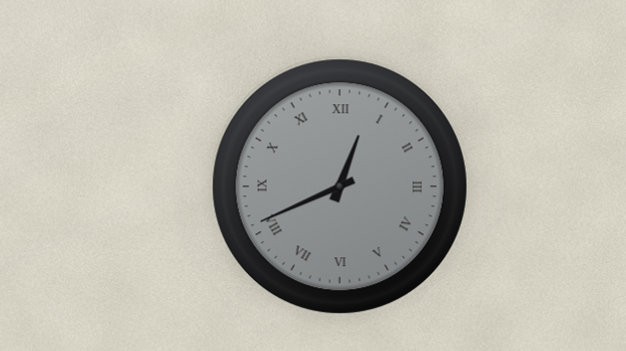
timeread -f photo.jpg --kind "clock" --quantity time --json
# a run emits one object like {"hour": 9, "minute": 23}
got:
{"hour": 12, "minute": 41}
